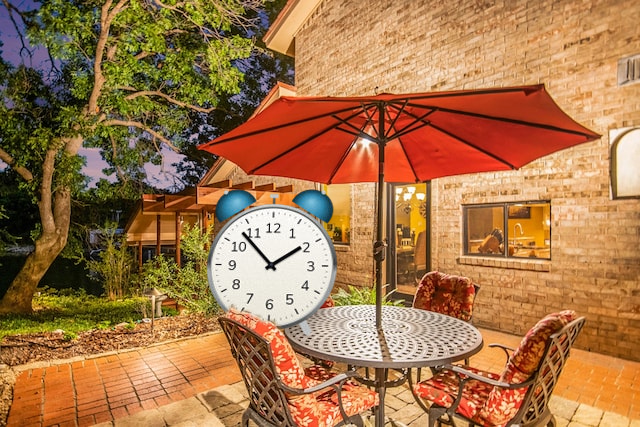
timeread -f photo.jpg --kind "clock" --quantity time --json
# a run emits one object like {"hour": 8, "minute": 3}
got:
{"hour": 1, "minute": 53}
